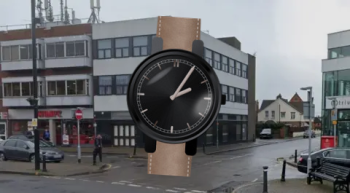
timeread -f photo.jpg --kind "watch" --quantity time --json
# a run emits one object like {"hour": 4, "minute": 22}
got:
{"hour": 2, "minute": 5}
